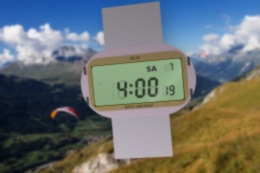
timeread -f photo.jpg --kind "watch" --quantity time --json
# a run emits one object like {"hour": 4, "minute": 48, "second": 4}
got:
{"hour": 4, "minute": 0, "second": 19}
